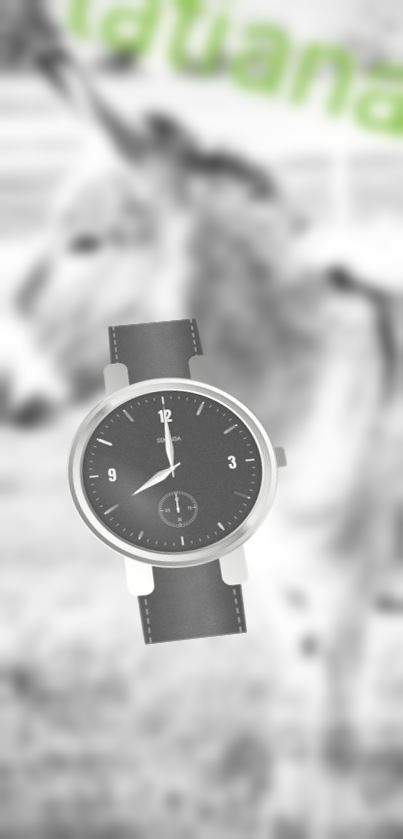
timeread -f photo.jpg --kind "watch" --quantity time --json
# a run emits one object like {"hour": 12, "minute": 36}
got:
{"hour": 8, "minute": 0}
